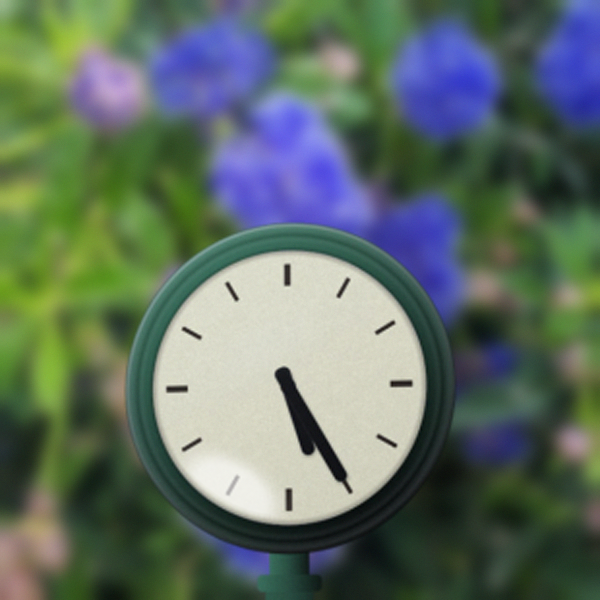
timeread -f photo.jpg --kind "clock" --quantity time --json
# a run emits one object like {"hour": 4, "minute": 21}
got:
{"hour": 5, "minute": 25}
